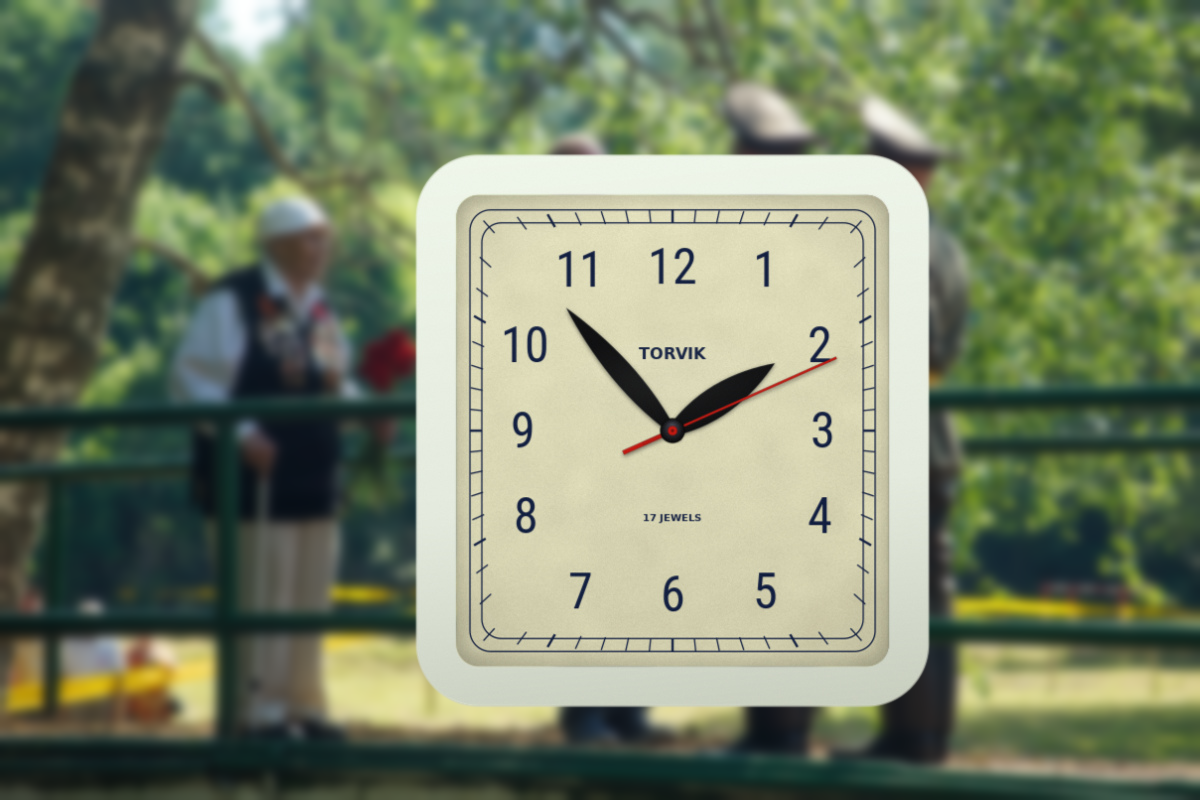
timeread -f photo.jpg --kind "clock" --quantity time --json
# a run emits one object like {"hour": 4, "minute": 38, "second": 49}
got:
{"hour": 1, "minute": 53, "second": 11}
